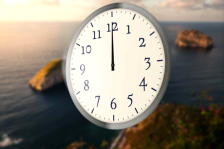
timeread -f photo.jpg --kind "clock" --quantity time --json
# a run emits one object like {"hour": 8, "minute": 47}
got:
{"hour": 12, "minute": 0}
